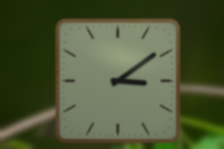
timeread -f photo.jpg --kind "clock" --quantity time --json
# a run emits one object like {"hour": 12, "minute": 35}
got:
{"hour": 3, "minute": 9}
